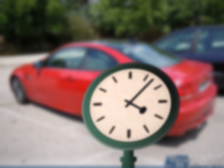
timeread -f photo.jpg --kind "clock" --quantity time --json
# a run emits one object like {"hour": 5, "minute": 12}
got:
{"hour": 4, "minute": 7}
